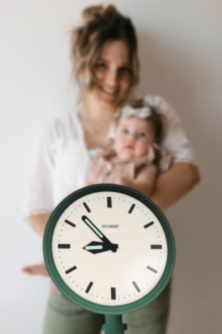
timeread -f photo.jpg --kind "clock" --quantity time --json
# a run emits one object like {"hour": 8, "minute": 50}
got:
{"hour": 8, "minute": 53}
